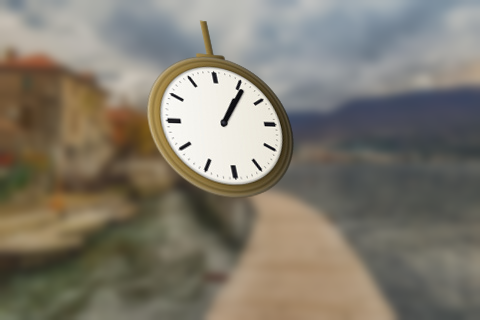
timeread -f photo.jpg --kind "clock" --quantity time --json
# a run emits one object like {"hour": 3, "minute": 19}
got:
{"hour": 1, "minute": 6}
